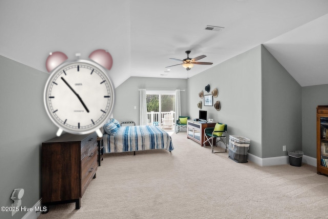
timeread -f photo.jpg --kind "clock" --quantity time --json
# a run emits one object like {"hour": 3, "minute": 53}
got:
{"hour": 4, "minute": 53}
